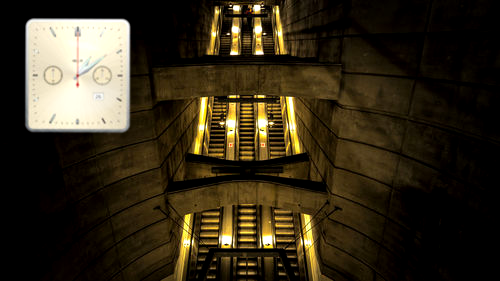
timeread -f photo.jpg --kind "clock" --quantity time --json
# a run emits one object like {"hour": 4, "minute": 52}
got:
{"hour": 1, "minute": 9}
